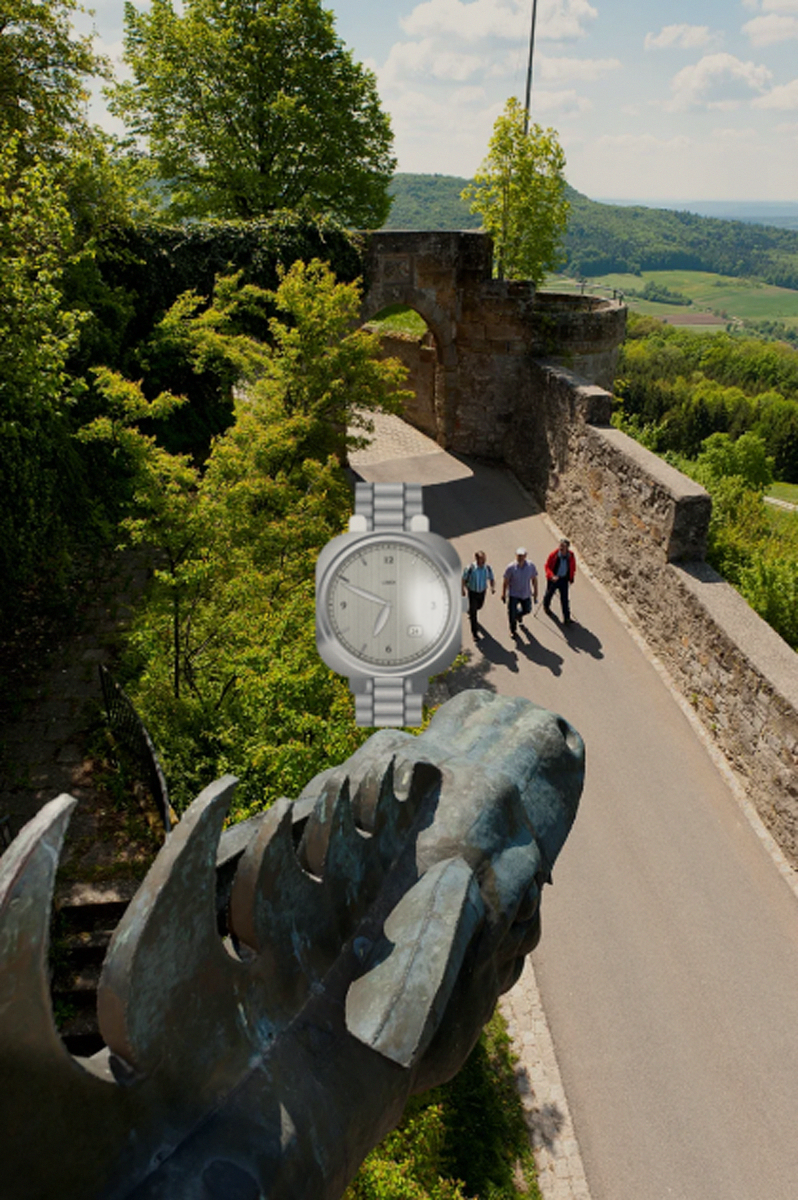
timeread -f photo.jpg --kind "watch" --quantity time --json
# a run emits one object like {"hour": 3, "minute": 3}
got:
{"hour": 6, "minute": 49}
